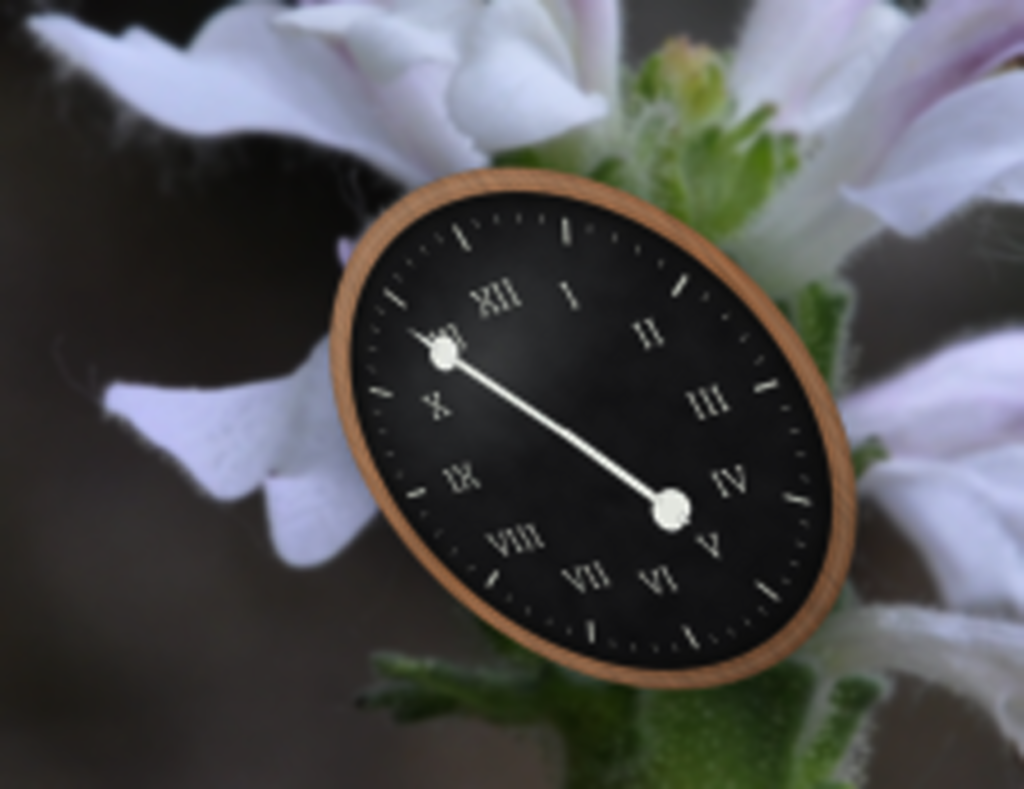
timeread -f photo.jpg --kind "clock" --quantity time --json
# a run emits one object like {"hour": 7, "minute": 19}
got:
{"hour": 4, "minute": 54}
